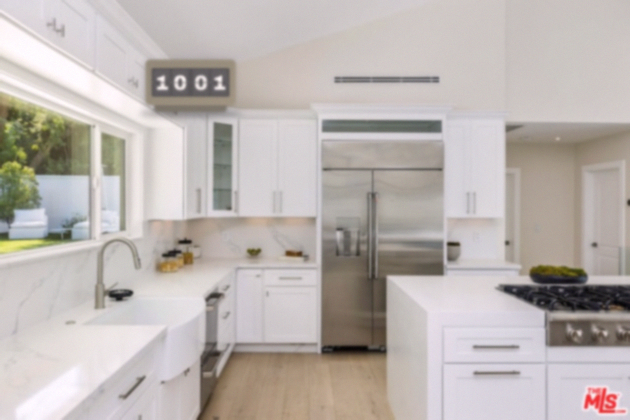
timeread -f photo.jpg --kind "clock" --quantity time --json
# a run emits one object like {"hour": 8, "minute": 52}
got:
{"hour": 10, "minute": 1}
